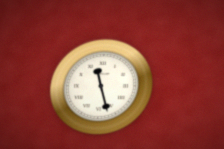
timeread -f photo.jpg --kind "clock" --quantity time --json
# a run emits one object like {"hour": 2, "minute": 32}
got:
{"hour": 11, "minute": 27}
